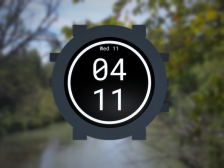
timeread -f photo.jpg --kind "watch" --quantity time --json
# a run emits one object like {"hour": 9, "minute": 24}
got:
{"hour": 4, "minute": 11}
